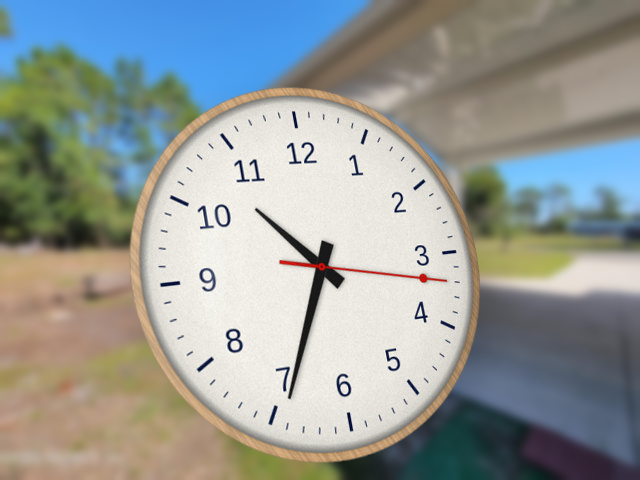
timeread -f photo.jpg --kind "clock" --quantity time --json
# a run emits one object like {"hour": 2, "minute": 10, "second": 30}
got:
{"hour": 10, "minute": 34, "second": 17}
